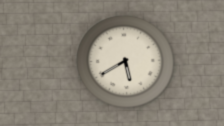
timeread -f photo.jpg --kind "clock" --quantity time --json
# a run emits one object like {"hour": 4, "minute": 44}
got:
{"hour": 5, "minute": 40}
